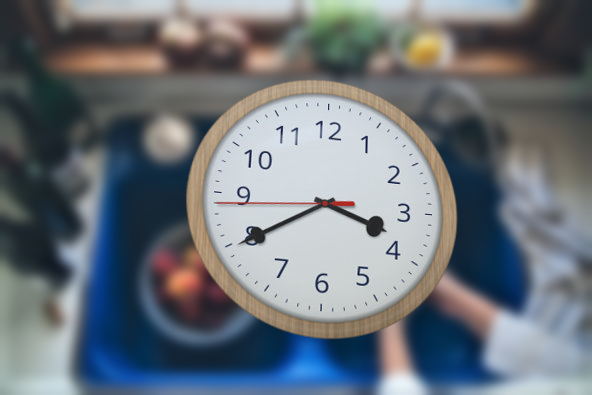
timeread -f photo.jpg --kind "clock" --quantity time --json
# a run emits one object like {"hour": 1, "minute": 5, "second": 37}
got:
{"hour": 3, "minute": 39, "second": 44}
